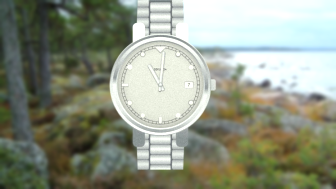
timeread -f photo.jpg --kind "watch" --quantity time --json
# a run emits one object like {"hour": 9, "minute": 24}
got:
{"hour": 11, "minute": 1}
